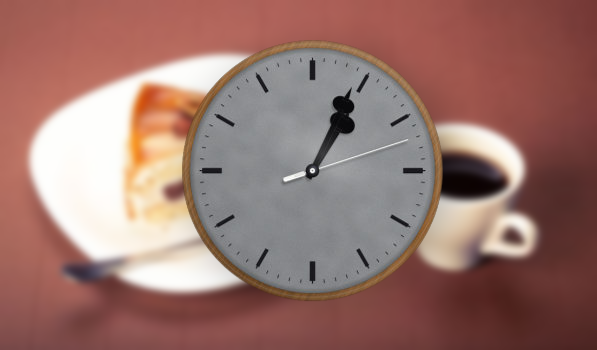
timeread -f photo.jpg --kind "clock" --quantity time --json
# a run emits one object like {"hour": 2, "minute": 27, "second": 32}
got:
{"hour": 1, "minute": 4, "second": 12}
